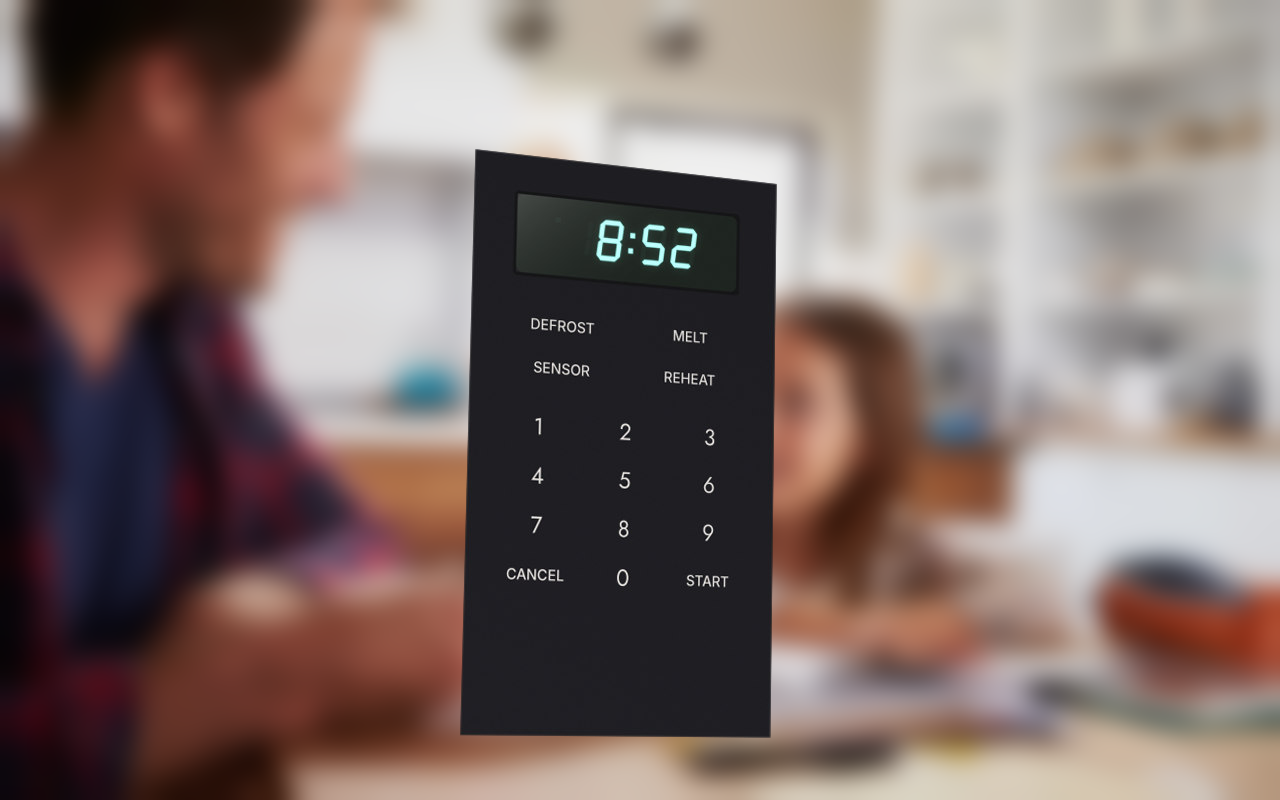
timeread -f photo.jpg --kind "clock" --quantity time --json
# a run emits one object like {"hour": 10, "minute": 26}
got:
{"hour": 8, "minute": 52}
